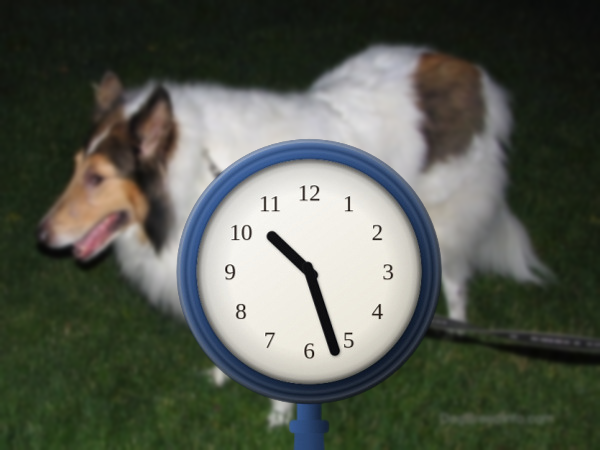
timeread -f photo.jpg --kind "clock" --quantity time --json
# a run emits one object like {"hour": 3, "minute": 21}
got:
{"hour": 10, "minute": 27}
